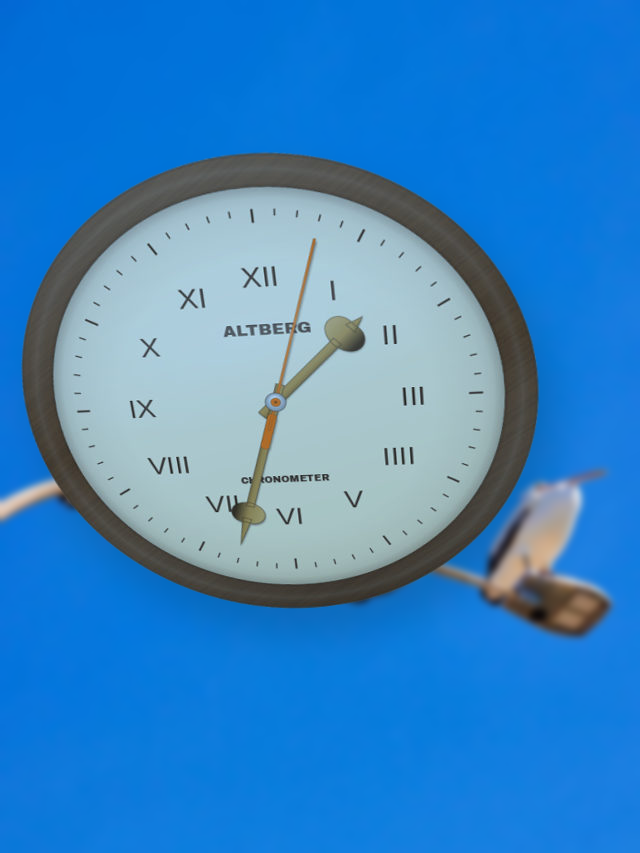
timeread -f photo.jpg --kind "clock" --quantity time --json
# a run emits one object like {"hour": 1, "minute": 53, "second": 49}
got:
{"hour": 1, "minute": 33, "second": 3}
